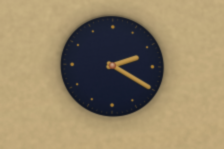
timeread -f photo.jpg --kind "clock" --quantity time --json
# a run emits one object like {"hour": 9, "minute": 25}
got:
{"hour": 2, "minute": 20}
